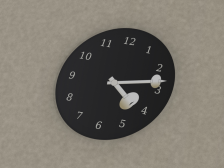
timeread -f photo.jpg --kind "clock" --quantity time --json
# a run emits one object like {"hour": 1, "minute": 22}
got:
{"hour": 4, "minute": 13}
